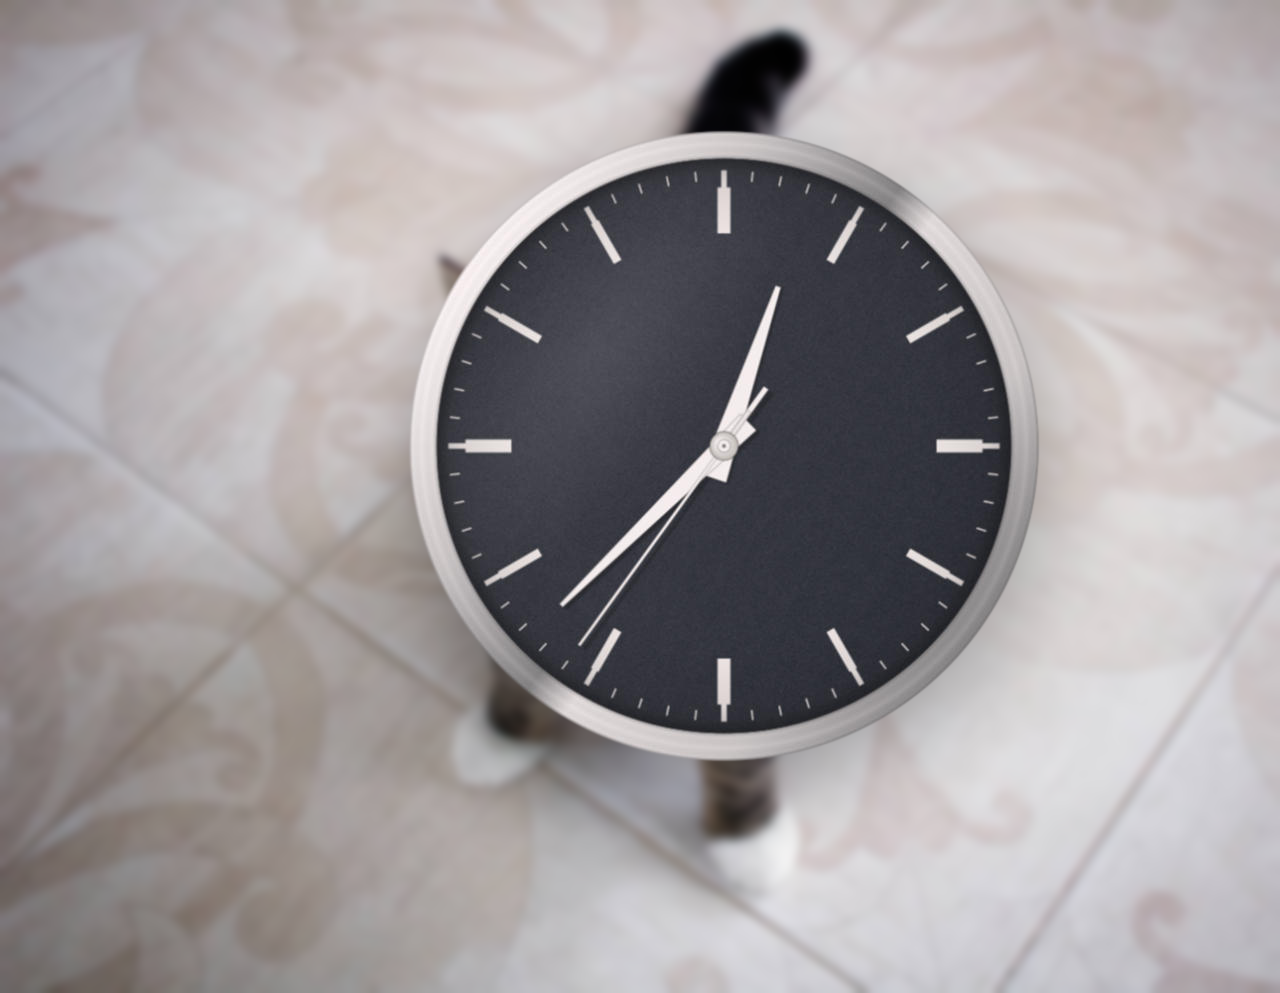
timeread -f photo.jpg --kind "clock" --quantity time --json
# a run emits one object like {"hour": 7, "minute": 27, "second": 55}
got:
{"hour": 12, "minute": 37, "second": 36}
